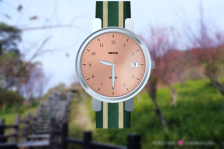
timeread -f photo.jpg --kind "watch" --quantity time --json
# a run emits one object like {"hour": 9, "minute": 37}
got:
{"hour": 9, "minute": 30}
